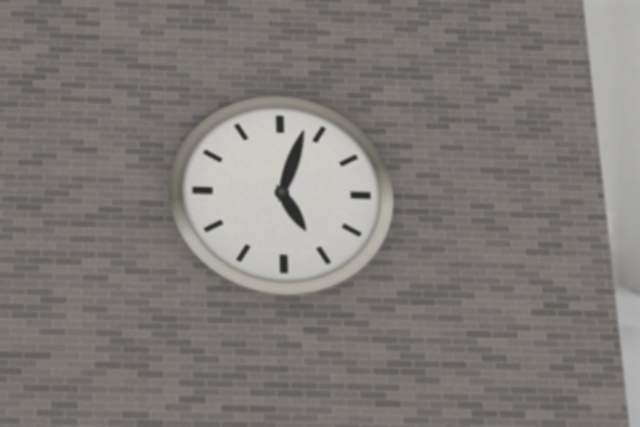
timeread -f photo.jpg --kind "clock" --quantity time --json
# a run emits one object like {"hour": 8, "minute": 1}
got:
{"hour": 5, "minute": 3}
